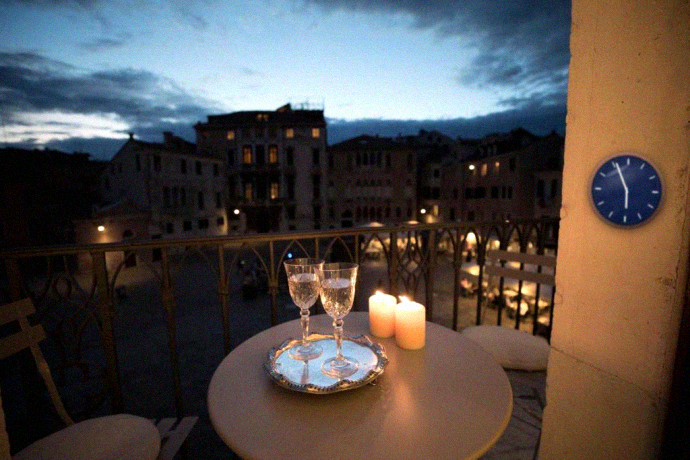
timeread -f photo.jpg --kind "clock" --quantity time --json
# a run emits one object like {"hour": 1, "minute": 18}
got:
{"hour": 5, "minute": 56}
